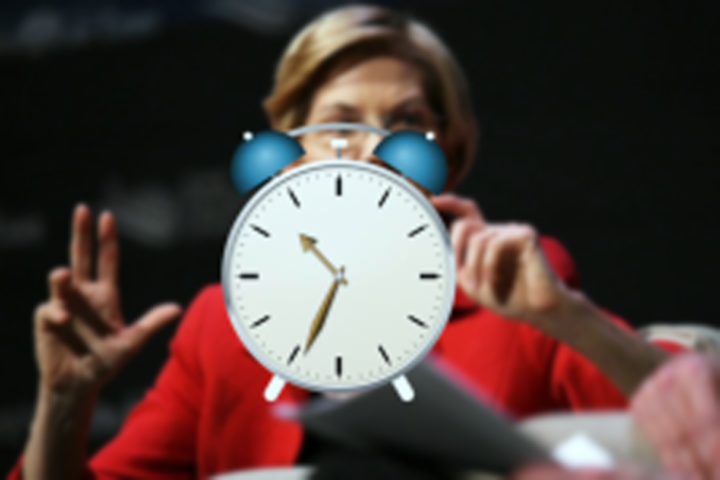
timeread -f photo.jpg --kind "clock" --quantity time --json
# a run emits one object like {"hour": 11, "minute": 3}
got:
{"hour": 10, "minute": 34}
